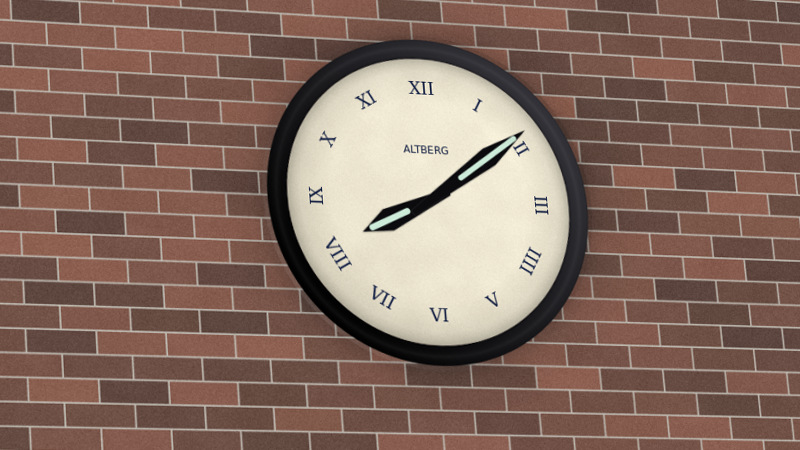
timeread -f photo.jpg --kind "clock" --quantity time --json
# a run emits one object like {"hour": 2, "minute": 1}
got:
{"hour": 8, "minute": 9}
